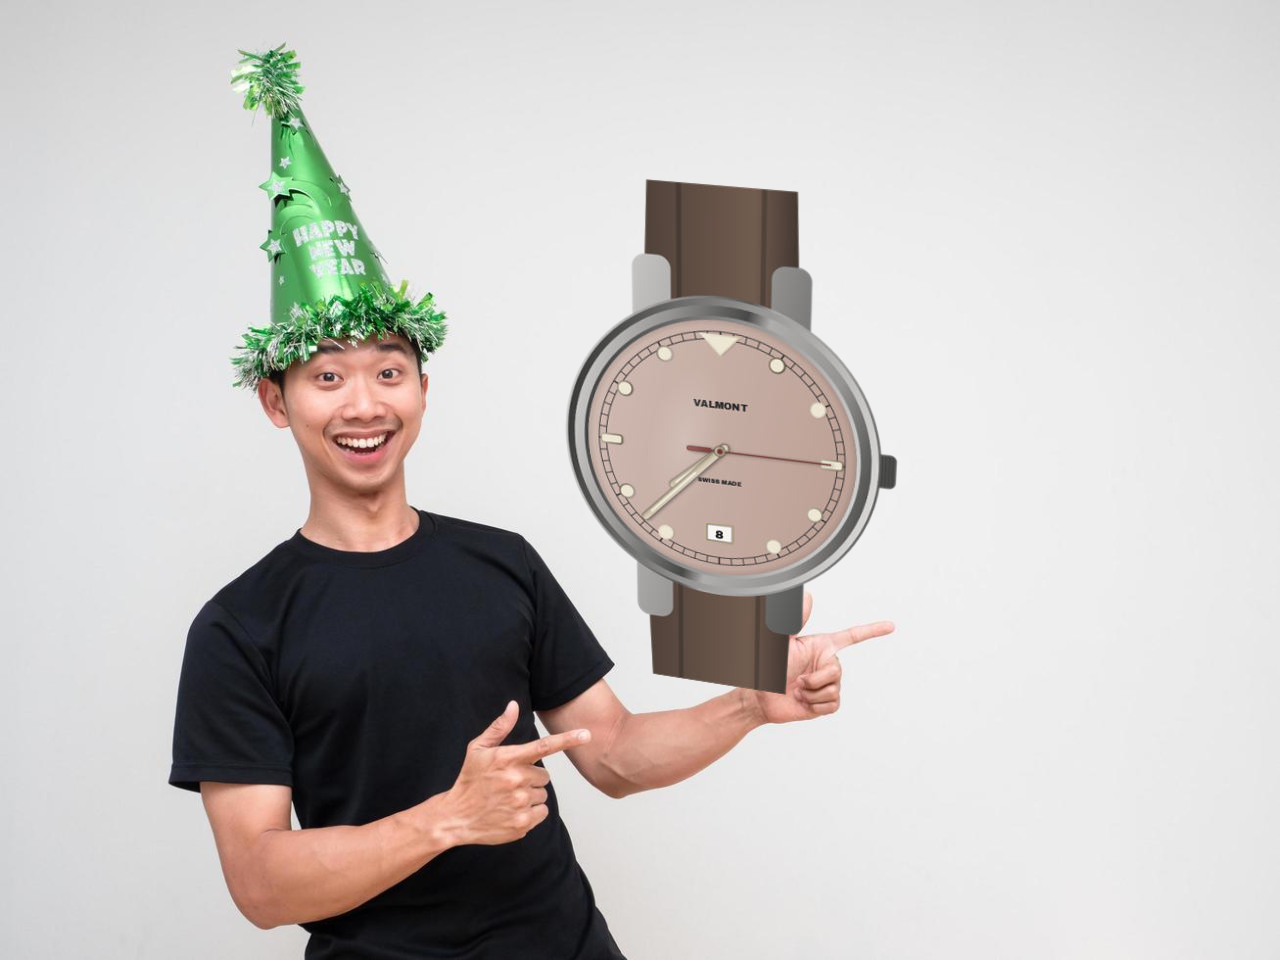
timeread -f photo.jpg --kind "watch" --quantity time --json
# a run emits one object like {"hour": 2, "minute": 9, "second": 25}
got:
{"hour": 7, "minute": 37, "second": 15}
